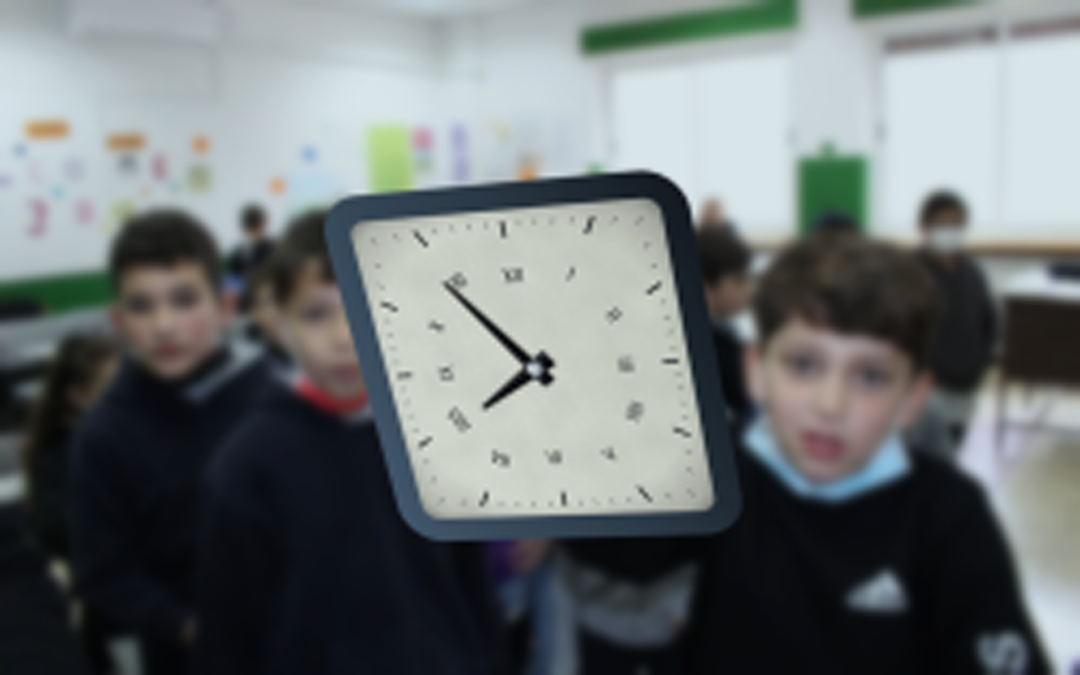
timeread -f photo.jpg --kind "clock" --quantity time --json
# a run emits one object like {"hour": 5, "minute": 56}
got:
{"hour": 7, "minute": 54}
